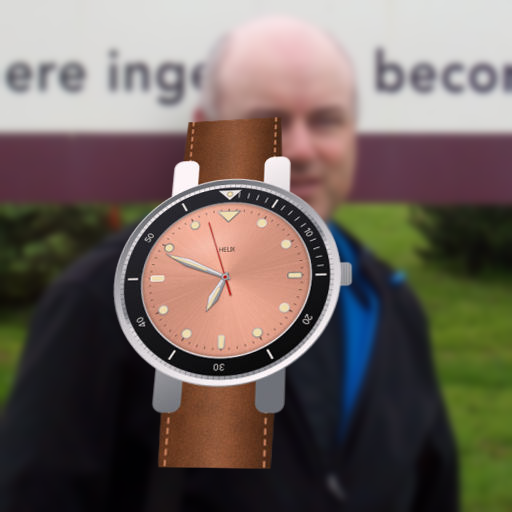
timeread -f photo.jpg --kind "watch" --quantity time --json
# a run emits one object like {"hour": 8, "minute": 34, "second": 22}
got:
{"hour": 6, "minute": 48, "second": 57}
